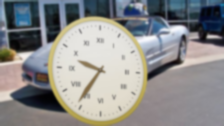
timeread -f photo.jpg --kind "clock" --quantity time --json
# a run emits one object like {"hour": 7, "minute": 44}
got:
{"hour": 9, "minute": 36}
